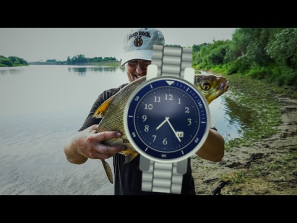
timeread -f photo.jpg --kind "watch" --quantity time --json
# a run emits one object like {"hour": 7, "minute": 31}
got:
{"hour": 7, "minute": 24}
